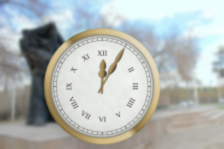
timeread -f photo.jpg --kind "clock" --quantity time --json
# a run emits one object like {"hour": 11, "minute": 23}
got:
{"hour": 12, "minute": 5}
